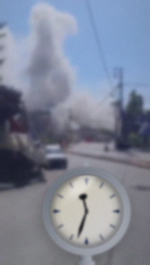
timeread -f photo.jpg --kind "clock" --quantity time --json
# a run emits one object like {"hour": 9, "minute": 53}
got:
{"hour": 11, "minute": 33}
